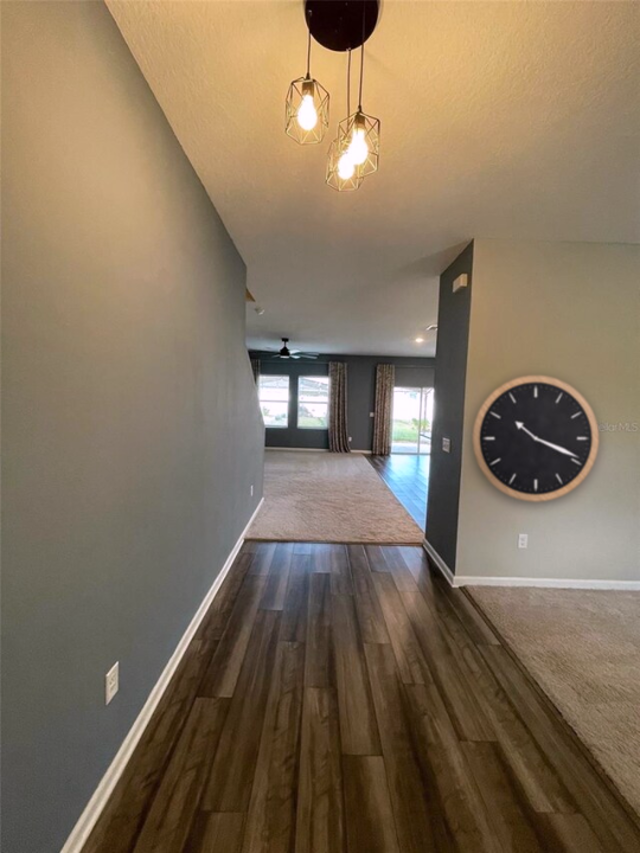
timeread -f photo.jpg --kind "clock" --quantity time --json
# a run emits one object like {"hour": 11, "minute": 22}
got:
{"hour": 10, "minute": 19}
